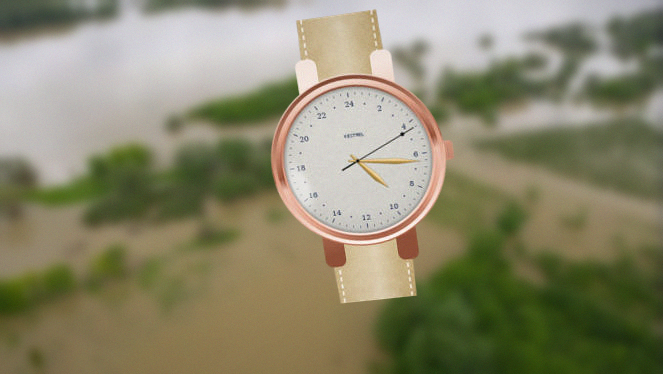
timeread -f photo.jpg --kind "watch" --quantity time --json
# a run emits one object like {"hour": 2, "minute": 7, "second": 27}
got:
{"hour": 9, "minute": 16, "second": 11}
